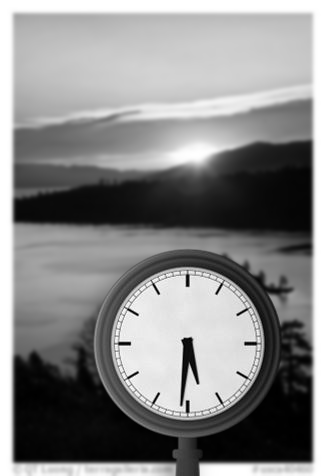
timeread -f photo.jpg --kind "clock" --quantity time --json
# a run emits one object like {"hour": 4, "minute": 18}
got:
{"hour": 5, "minute": 31}
